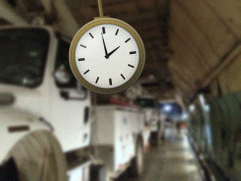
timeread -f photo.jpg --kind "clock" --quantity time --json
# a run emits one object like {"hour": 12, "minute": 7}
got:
{"hour": 1, "minute": 59}
